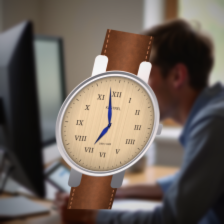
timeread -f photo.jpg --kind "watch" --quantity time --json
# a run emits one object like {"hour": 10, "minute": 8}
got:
{"hour": 6, "minute": 58}
